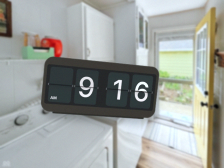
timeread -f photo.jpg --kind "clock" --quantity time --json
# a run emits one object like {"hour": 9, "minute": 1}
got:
{"hour": 9, "minute": 16}
